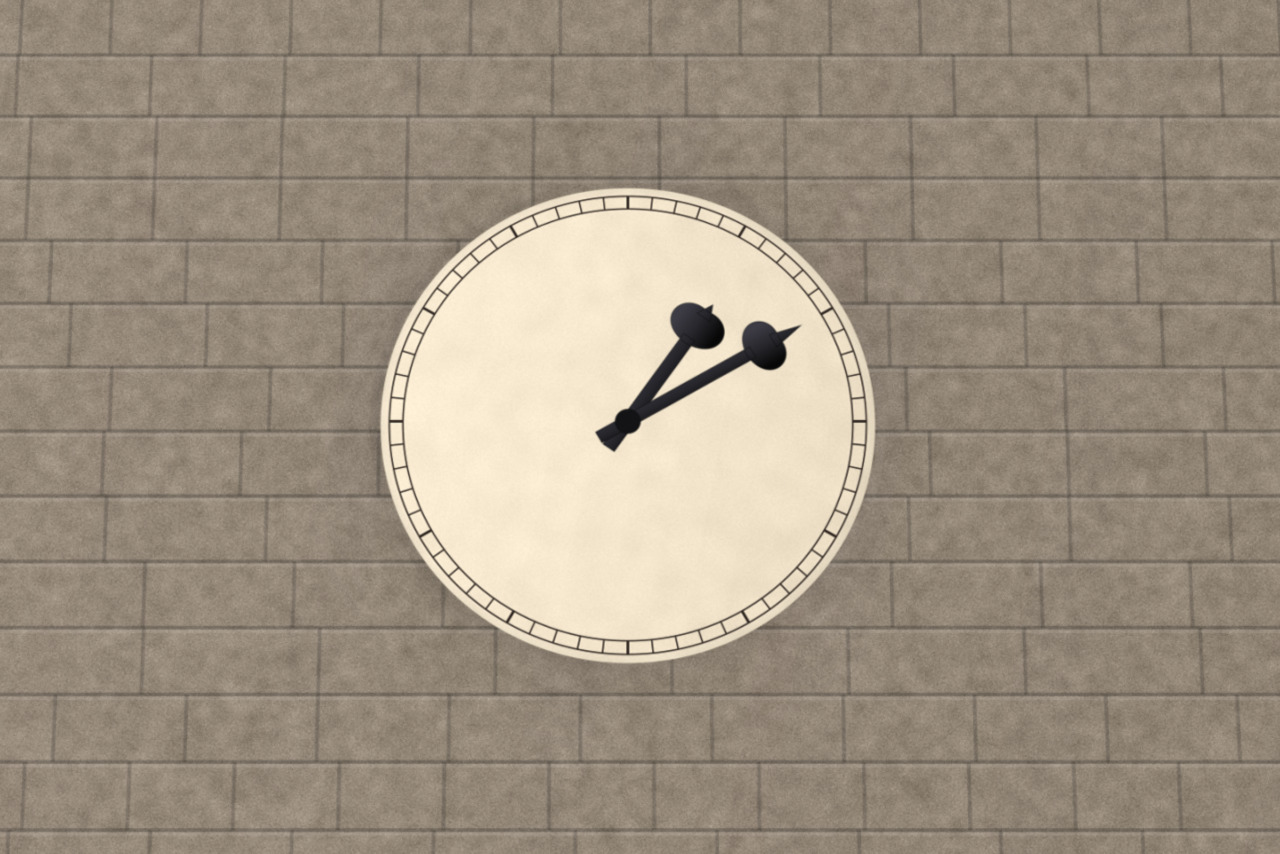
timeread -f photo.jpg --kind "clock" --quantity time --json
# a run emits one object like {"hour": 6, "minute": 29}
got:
{"hour": 1, "minute": 10}
